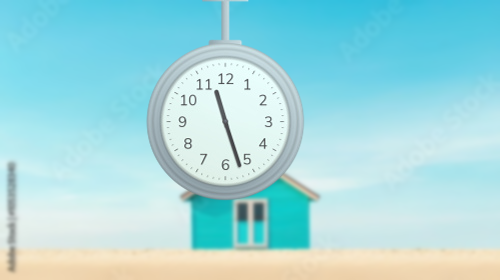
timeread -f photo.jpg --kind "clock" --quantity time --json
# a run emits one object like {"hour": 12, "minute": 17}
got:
{"hour": 11, "minute": 27}
